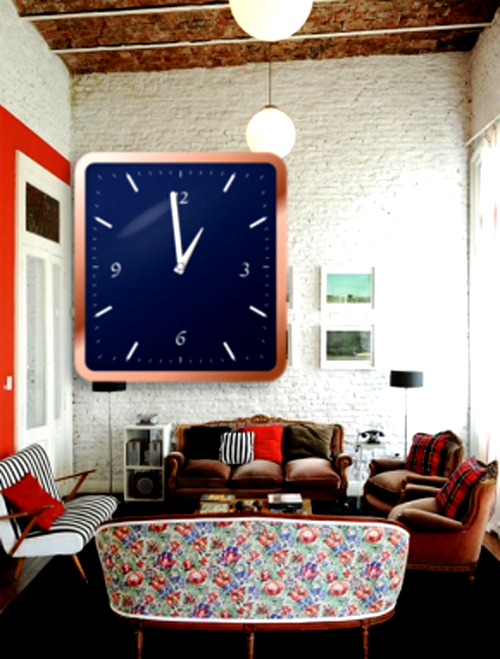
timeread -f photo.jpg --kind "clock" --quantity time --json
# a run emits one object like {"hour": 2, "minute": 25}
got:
{"hour": 12, "minute": 59}
